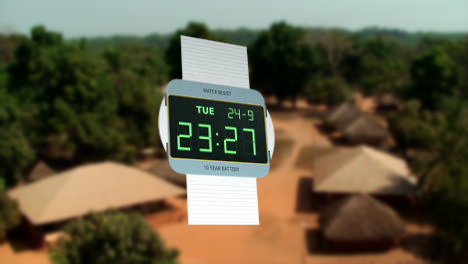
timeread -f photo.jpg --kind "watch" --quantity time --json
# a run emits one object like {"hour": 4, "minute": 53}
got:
{"hour": 23, "minute": 27}
